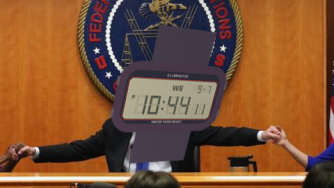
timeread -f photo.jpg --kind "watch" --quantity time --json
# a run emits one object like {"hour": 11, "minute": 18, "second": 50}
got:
{"hour": 10, "minute": 44, "second": 11}
